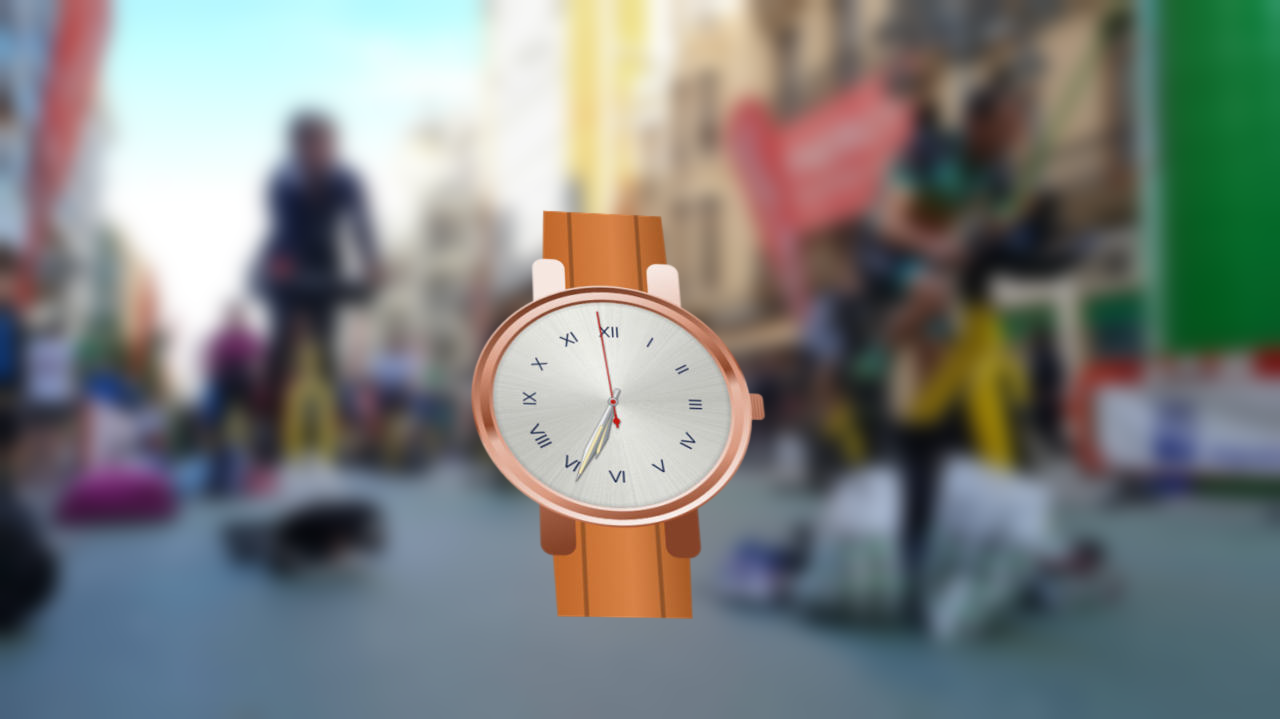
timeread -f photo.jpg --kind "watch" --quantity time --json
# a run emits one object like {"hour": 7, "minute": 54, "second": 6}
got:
{"hour": 6, "minute": 33, "second": 59}
